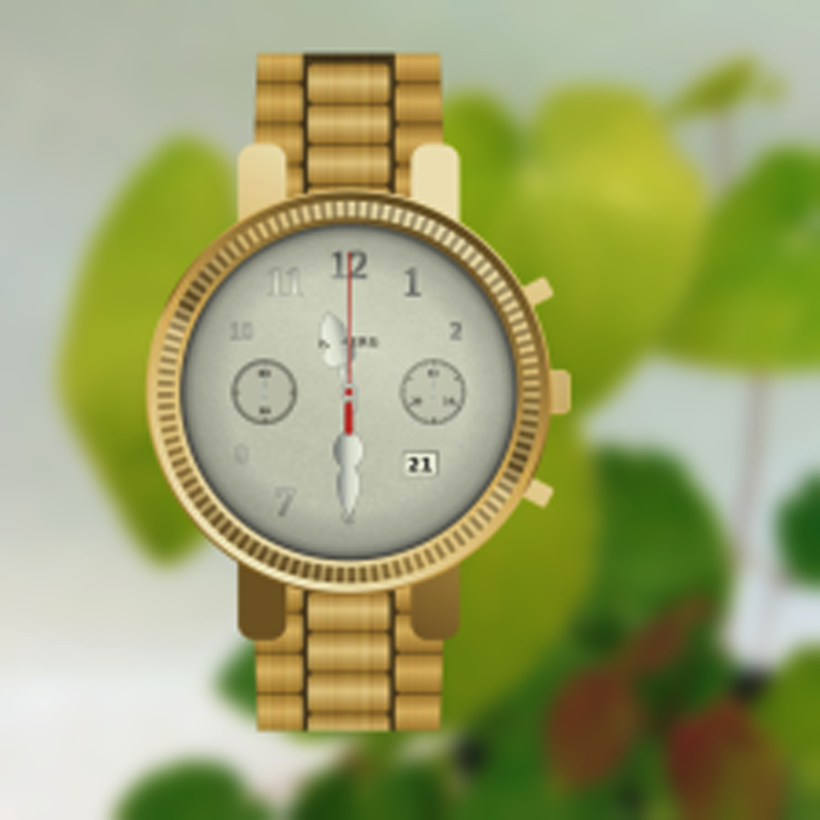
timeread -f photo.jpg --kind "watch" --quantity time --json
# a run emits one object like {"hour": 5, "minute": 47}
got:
{"hour": 11, "minute": 30}
